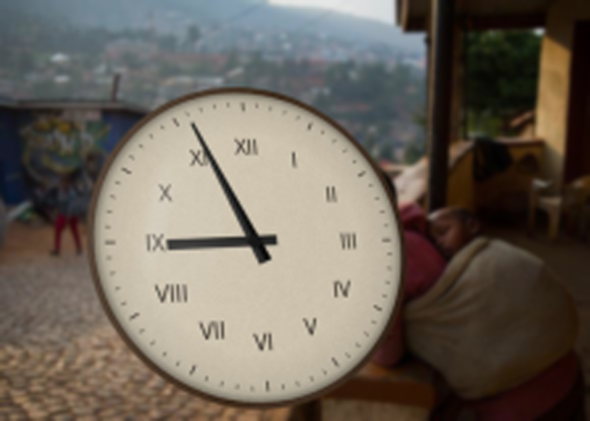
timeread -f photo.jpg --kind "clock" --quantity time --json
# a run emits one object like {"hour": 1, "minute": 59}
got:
{"hour": 8, "minute": 56}
